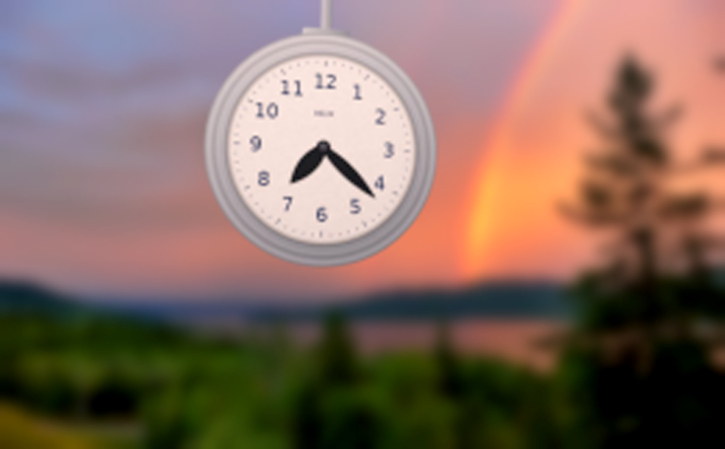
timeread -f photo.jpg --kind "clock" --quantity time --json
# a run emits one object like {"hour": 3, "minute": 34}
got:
{"hour": 7, "minute": 22}
